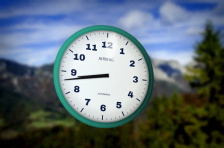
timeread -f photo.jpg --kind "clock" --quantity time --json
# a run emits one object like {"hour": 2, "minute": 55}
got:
{"hour": 8, "minute": 43}
